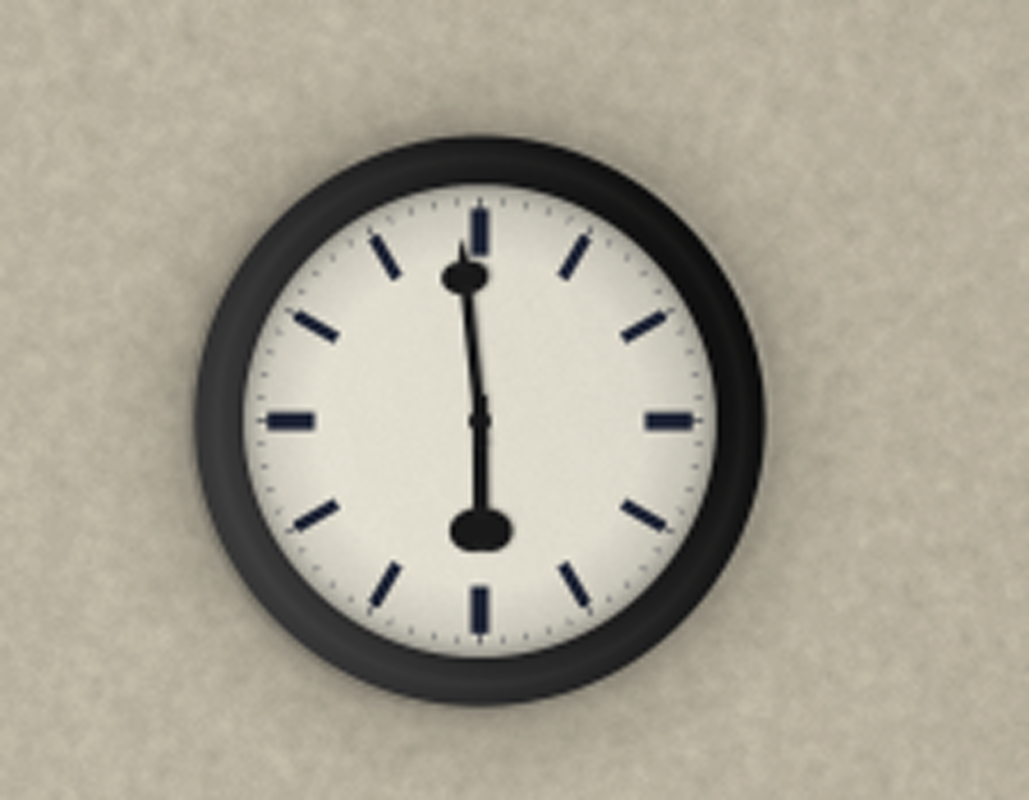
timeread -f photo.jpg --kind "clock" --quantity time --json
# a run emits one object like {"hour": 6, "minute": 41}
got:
{"hour": 5, "minute": 59}
